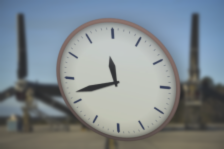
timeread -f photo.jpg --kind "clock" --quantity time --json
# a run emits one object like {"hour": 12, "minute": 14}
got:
{"hour": 11, "minute": 42}
